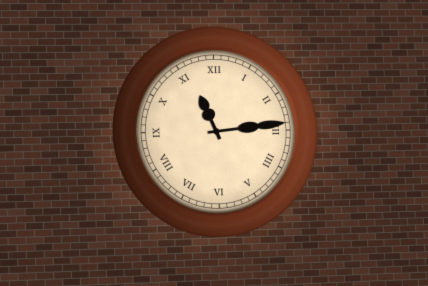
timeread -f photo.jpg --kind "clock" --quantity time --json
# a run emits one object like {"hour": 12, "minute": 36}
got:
{"hour": 11, "minute": 14}
